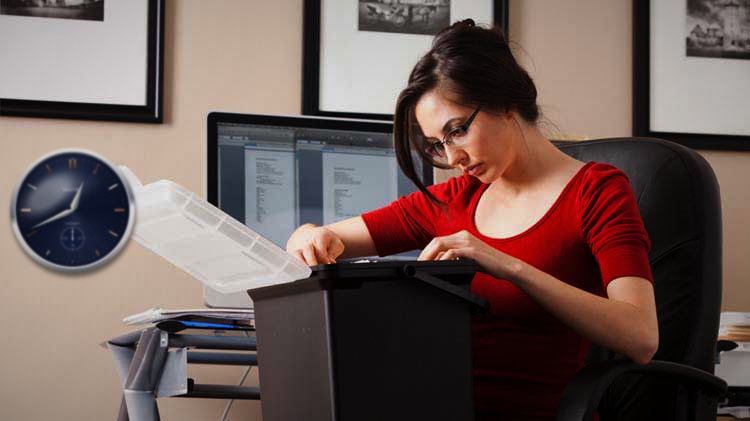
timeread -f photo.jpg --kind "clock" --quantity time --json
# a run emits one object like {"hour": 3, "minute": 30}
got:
{"hour": 12, "minute": 41}
